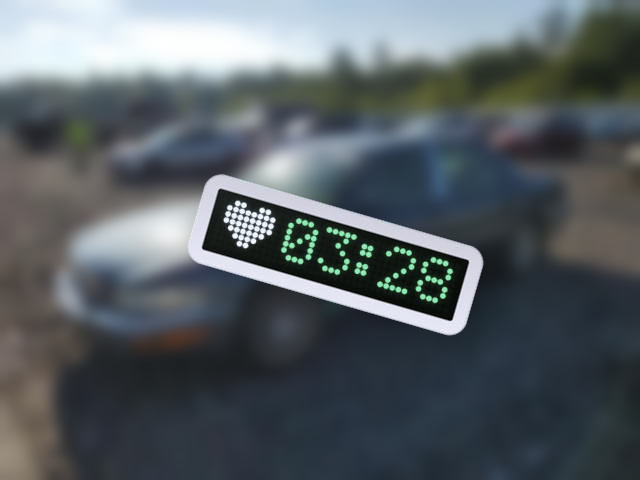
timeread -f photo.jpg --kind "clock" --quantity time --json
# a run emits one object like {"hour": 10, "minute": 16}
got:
{"hour": 3, "minute": 28}
